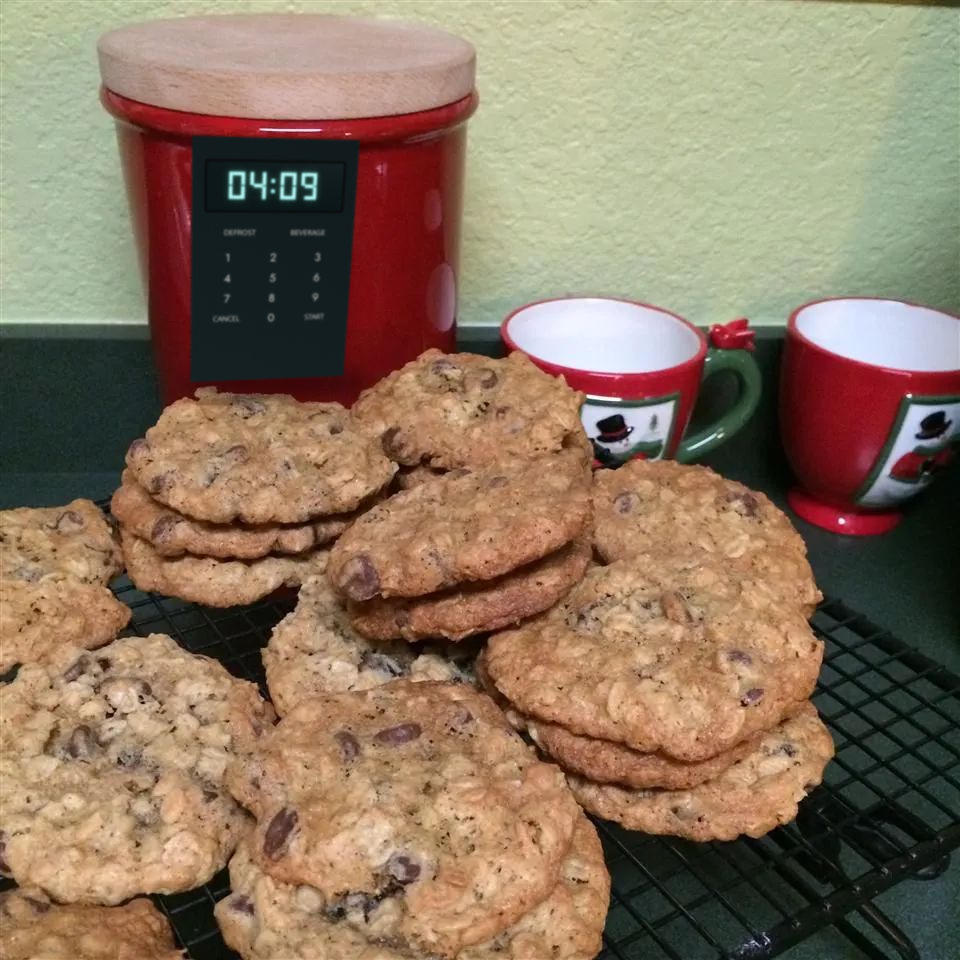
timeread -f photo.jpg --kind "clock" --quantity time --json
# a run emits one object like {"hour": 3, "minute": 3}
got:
{"hour": 4, "minute": 9}
